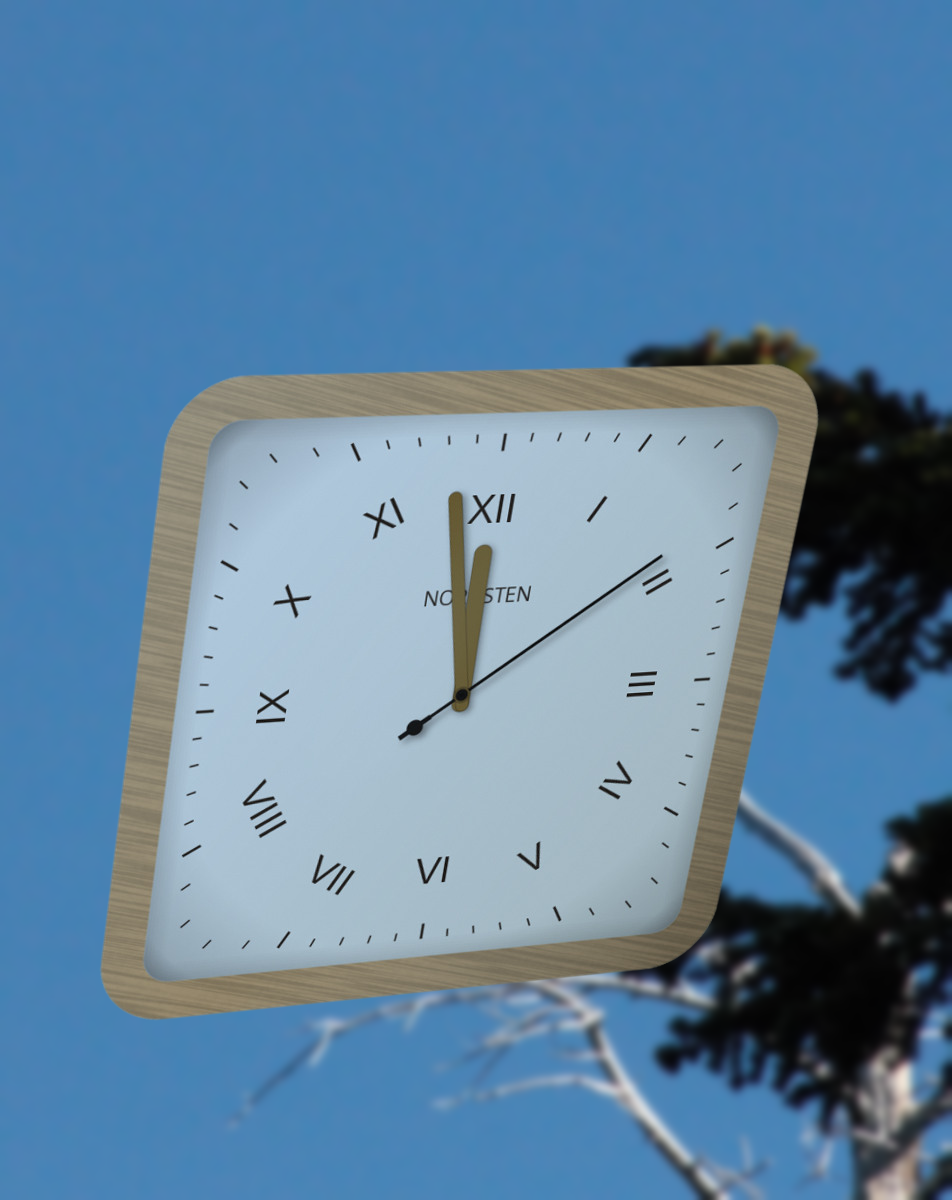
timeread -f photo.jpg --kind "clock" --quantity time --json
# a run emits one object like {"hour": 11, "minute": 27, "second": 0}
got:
{"hour": 11, "minute": 58, "second": 9}
